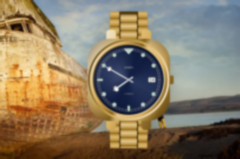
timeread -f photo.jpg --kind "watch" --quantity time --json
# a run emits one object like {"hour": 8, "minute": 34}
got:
{"hour": 7, "minute": 50}
